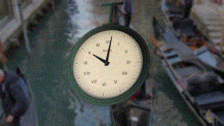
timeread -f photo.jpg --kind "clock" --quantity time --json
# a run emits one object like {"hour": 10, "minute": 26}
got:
{"hour": 10, "minute": 1}
